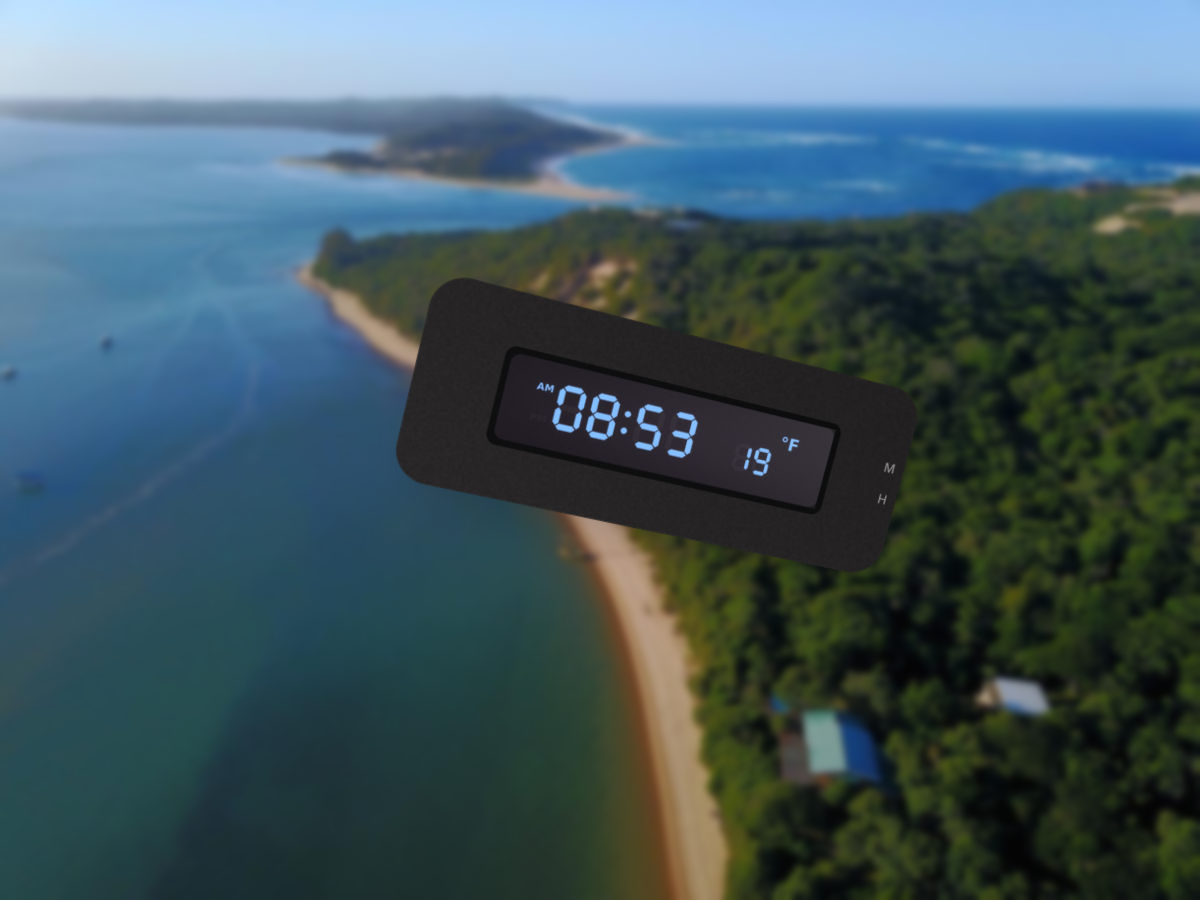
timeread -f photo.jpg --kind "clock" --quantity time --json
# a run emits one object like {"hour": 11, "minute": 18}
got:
{"hour": 8, "minute": 53}
